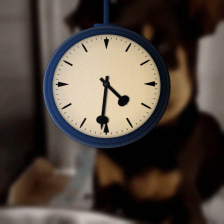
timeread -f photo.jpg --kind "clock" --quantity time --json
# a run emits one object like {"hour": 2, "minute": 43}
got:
{"hour": 4, "minute": 31}
